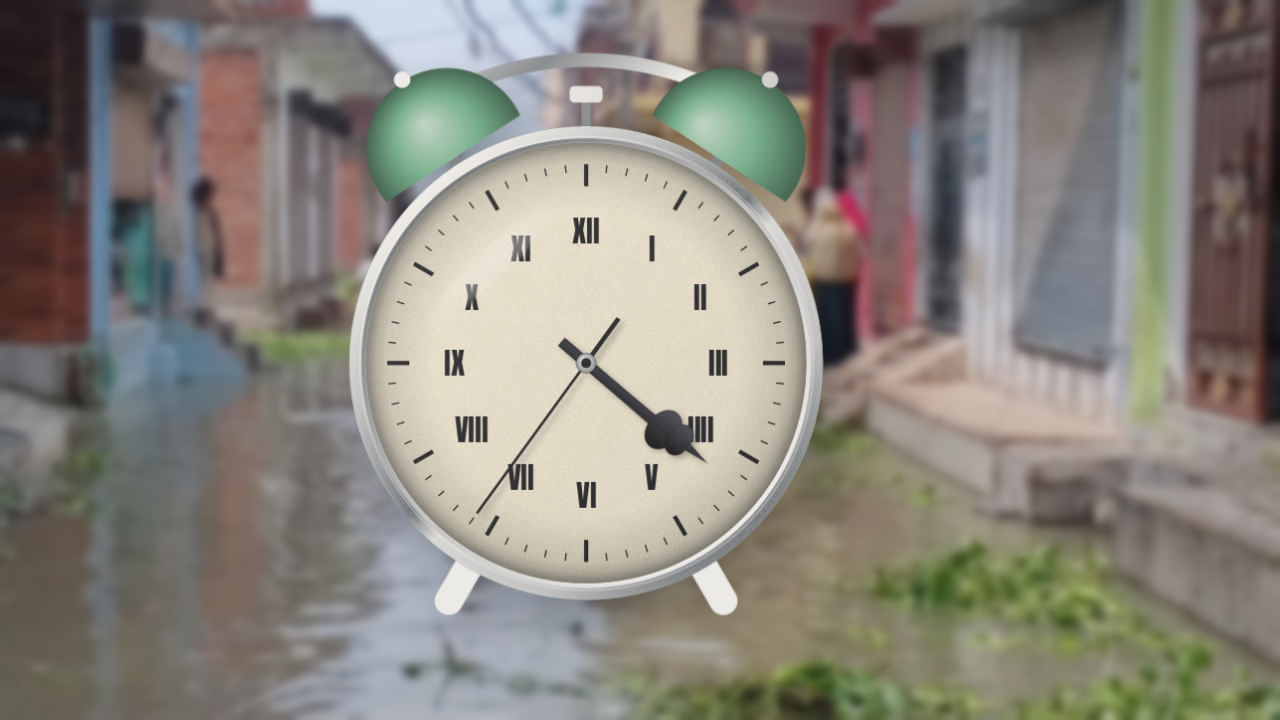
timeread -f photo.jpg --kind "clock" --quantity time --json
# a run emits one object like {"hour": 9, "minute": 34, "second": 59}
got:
{"hour": 4, "minute": 21, "second": 36}
